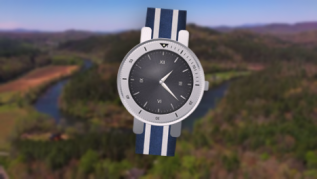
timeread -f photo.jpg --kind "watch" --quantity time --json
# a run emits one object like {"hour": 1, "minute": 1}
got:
{"hour": 1, "minute": 22}
